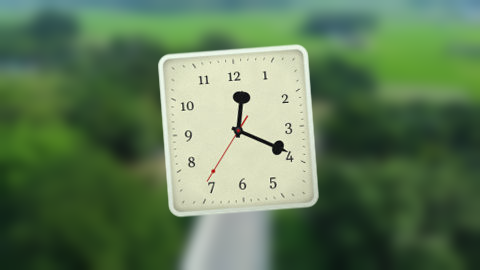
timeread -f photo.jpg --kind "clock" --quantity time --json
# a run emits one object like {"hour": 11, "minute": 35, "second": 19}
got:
{"hour": 12, "minute": 19, "second": 36}
